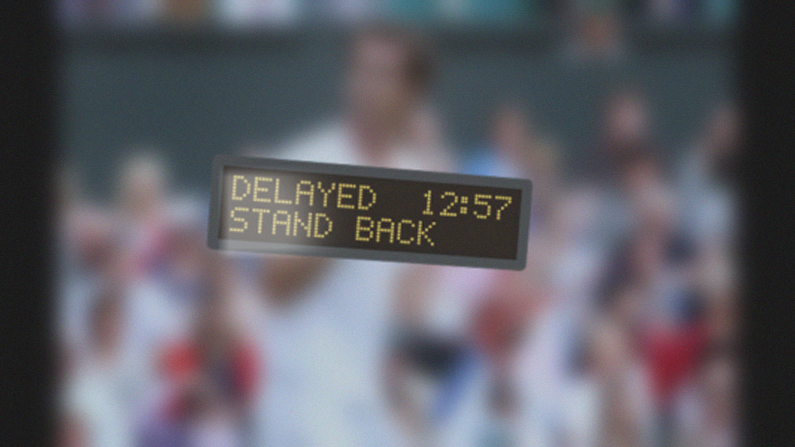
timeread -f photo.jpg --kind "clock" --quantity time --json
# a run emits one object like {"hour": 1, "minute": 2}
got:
{"hour": 12, "minute": 57}
